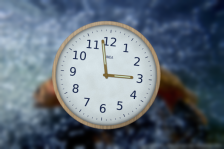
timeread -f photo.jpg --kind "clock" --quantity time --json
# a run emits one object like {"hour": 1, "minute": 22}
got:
{"hour": 2, "minute": 58}
